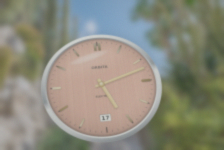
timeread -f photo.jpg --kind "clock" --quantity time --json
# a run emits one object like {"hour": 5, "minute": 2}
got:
{"hour": 5, "minute": 12}
